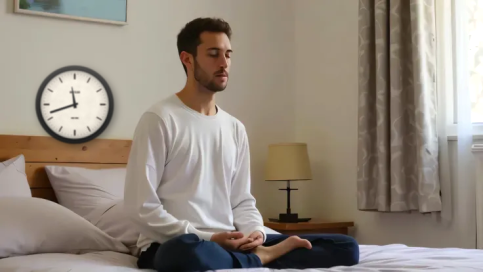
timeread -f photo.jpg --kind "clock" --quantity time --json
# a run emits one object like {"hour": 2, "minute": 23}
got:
{"hour": 11, "minute": 42}
